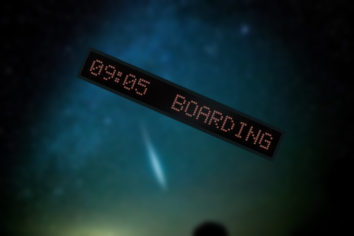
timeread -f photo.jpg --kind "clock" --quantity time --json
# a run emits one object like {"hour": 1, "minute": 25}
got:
{"hour": 9, "minute": 5}
